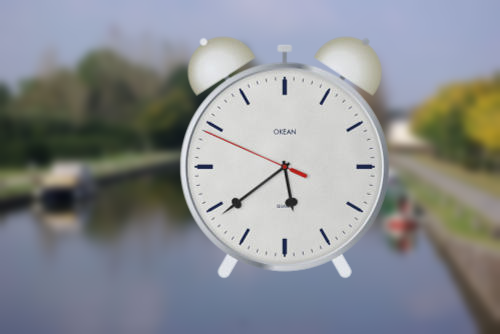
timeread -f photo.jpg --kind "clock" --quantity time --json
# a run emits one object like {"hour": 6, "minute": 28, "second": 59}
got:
{"hour": 5, "minute": 38, "second": 49}
